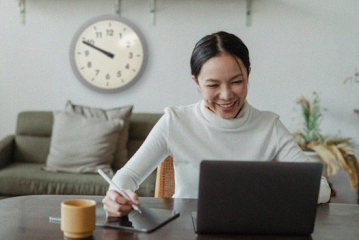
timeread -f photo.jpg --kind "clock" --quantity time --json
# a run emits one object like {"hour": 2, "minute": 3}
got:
{"hour": 9, "minute": 49}
